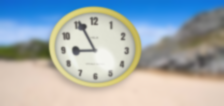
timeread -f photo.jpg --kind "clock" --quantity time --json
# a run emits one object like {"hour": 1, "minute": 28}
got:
{"hour": 8, "minute": 56}
